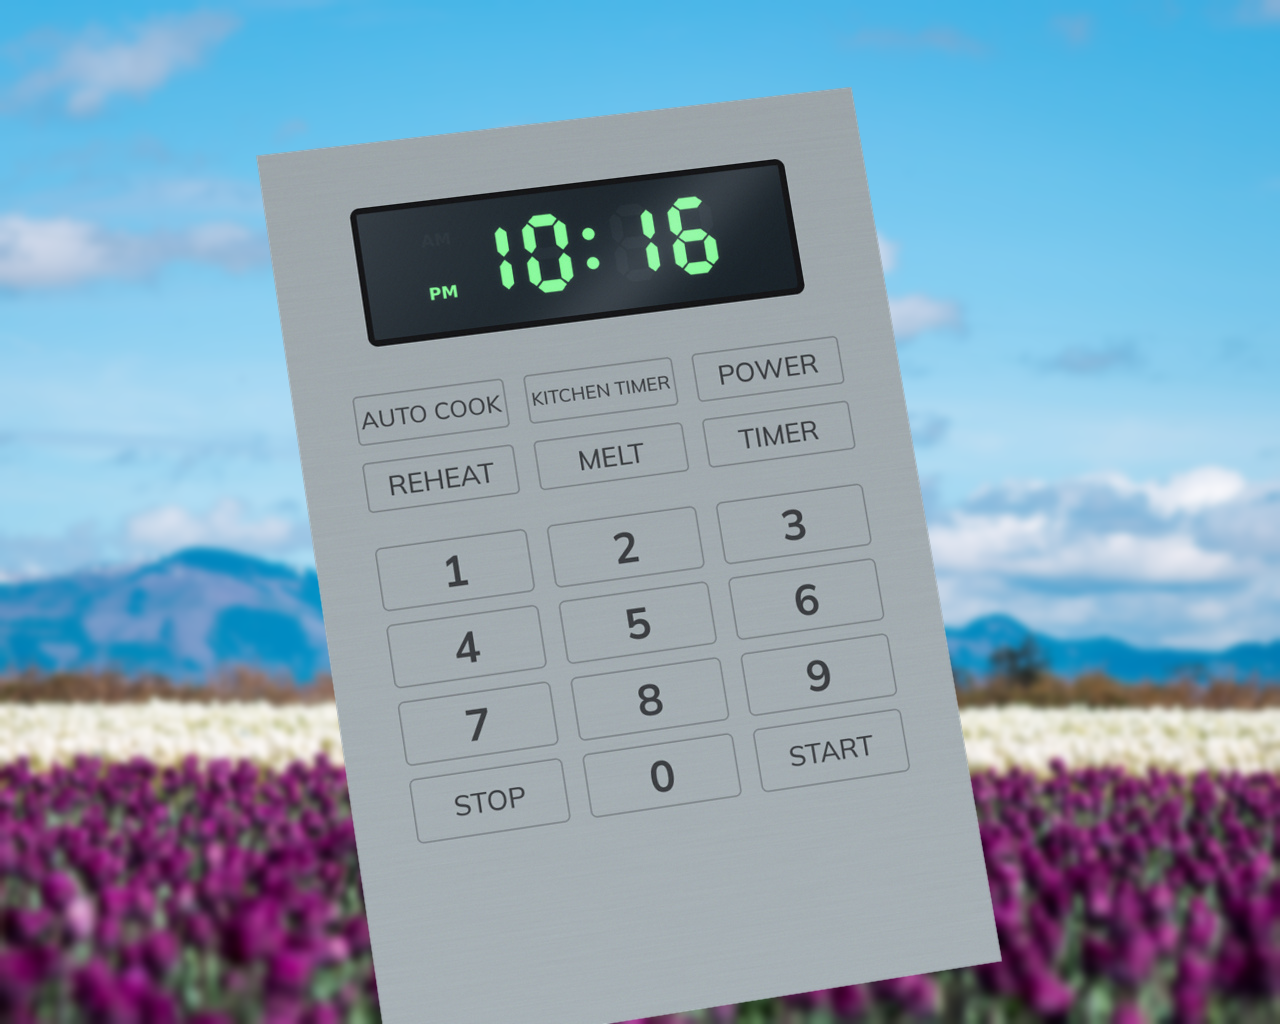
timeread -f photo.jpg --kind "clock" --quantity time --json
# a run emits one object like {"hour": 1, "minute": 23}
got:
{"hour": 10, "minute": 16}
